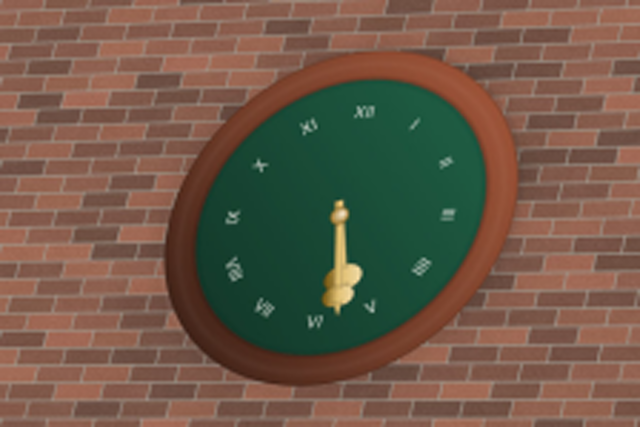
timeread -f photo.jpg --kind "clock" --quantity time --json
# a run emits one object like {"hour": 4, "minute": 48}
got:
{"hour": 5, "minute": 28}
